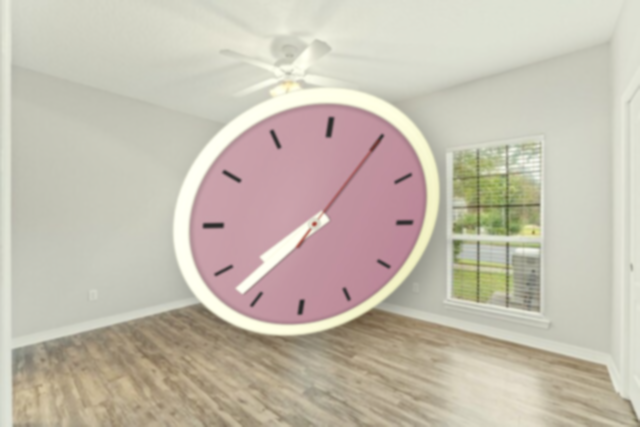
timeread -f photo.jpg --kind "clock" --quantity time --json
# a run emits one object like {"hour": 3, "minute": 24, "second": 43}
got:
{"hour": 7, "minute": 37, "second": 5}
